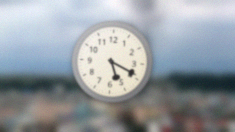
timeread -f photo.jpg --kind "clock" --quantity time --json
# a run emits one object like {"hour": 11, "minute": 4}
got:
{"hour": 5, "minute": 19}
